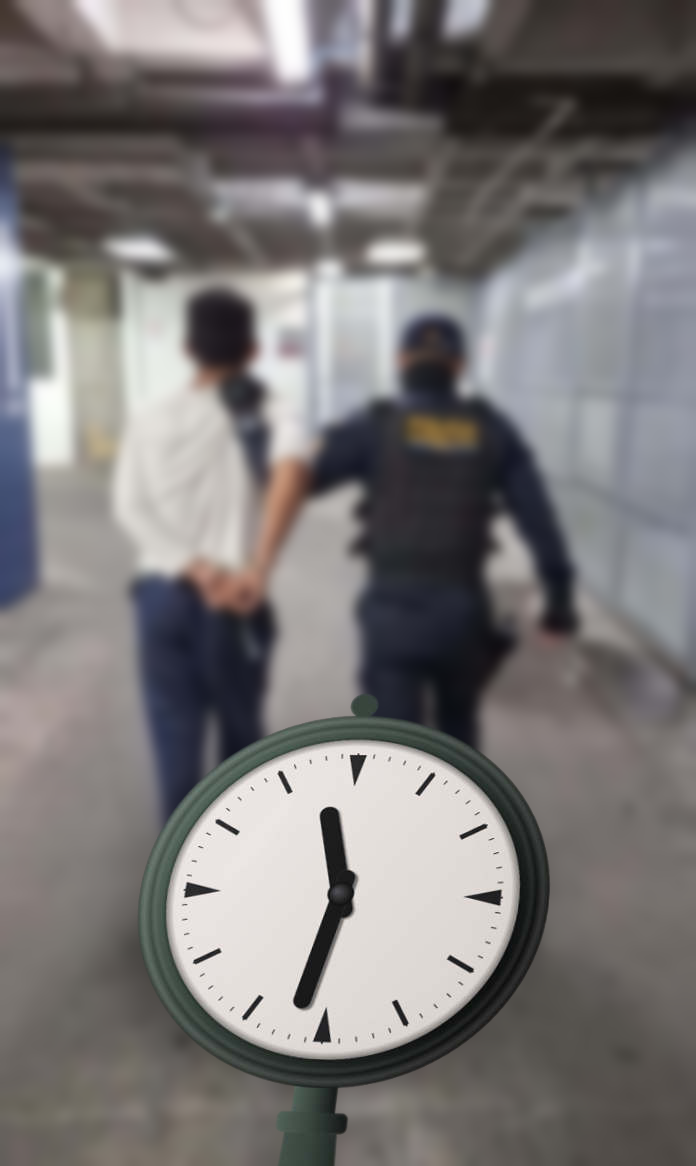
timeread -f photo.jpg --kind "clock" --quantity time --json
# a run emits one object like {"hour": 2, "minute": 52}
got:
{"hour": 11, "minute": 32}
